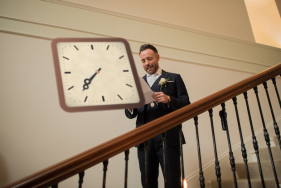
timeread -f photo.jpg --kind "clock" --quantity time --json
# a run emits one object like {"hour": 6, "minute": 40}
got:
{"hour": 7, "minute": 37}
